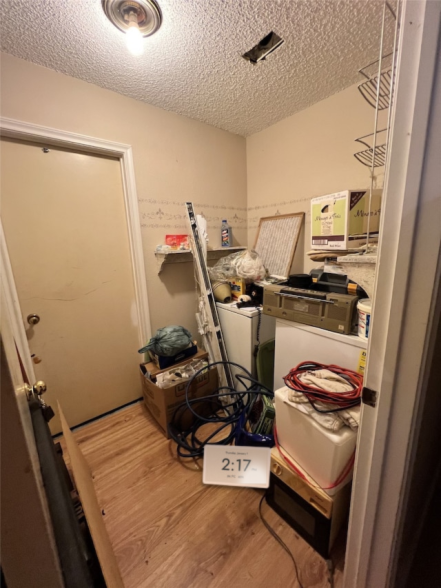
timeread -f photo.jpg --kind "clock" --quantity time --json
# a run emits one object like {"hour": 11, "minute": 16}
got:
{"hour": 2, "minute": 17}
